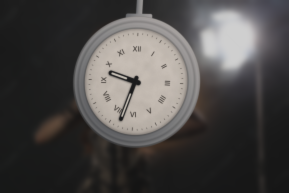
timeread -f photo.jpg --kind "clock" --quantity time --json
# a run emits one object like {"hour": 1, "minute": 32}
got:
{"hour": 9, "minute": 33}
